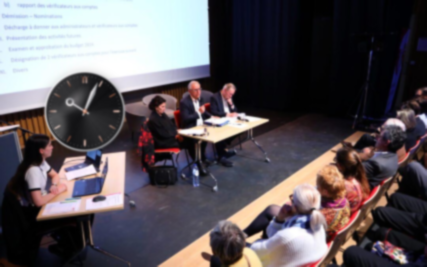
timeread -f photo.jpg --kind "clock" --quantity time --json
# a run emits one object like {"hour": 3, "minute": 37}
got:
{"hour": 10, "minute": 4}
